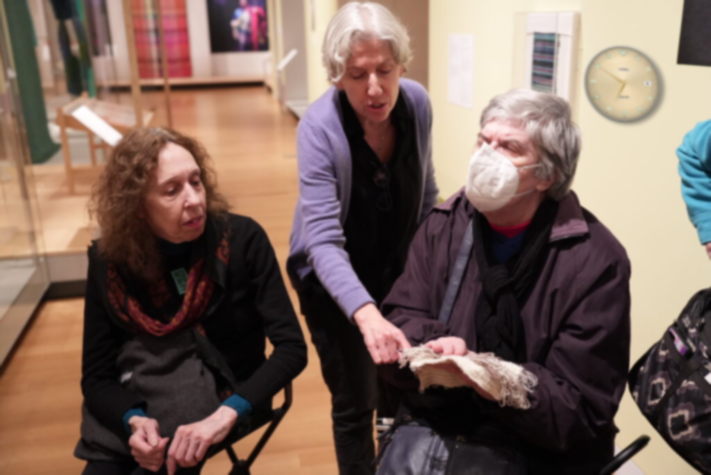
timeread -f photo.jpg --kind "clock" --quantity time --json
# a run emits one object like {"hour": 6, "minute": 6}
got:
{"hour": 6, "minute": 50}
